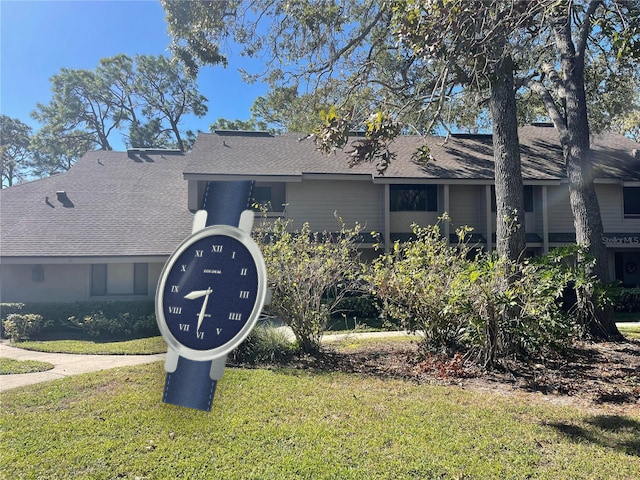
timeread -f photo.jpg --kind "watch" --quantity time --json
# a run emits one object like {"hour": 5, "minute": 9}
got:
{"hour": 8, "minute": 31}
